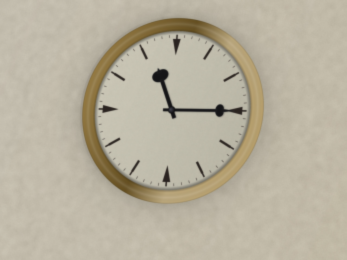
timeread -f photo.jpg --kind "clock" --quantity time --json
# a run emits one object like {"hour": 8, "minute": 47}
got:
{"hour": 11, "minute": 15}
